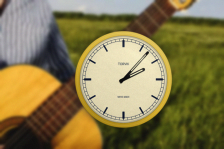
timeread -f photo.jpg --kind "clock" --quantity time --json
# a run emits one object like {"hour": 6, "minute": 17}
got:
{"hour": 2, "minute": 7}
